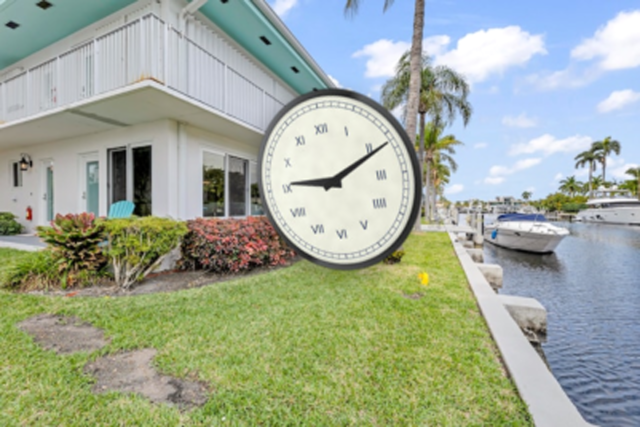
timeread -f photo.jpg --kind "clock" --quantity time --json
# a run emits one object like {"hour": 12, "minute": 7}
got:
{"hour": 9, "minute": 11}
